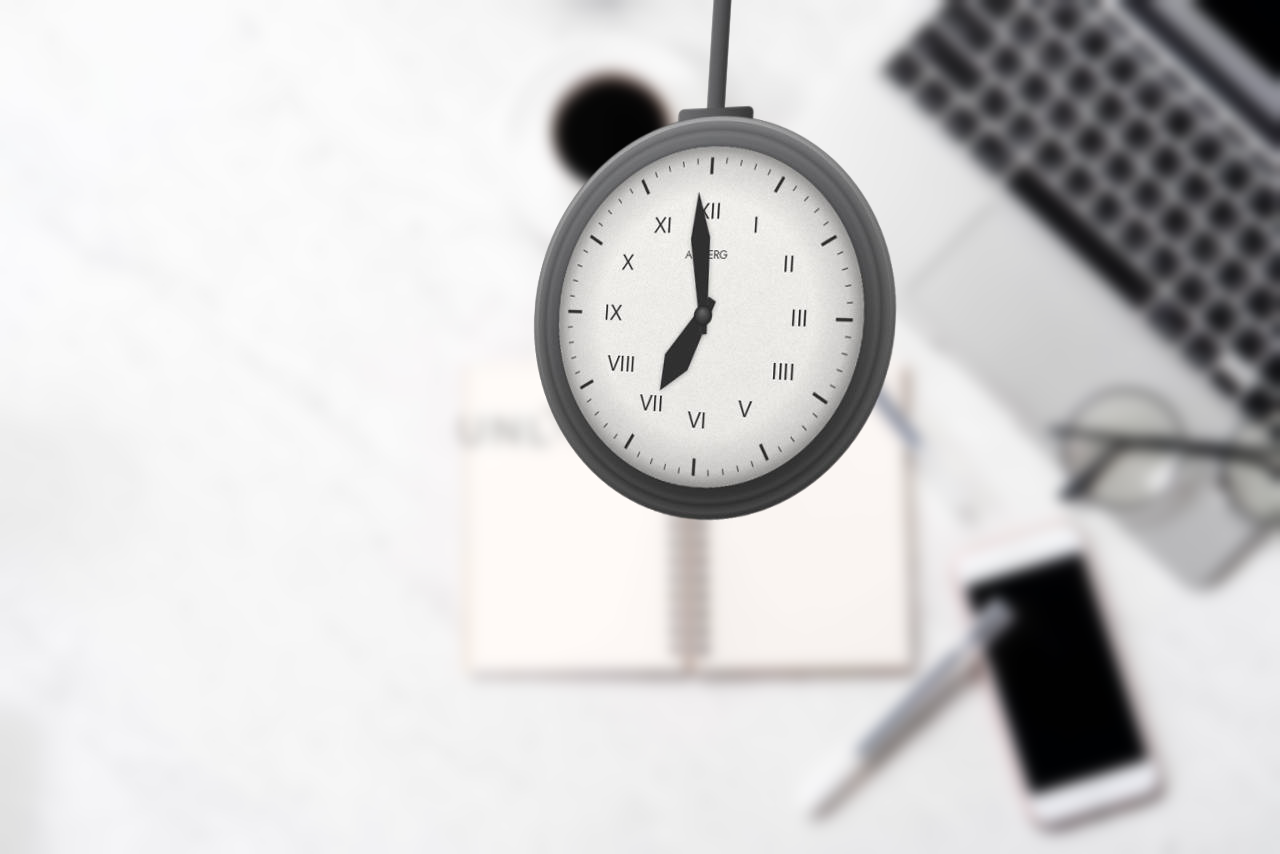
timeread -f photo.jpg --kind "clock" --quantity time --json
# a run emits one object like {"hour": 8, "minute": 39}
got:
{"hour": 6, "minute": 59}
